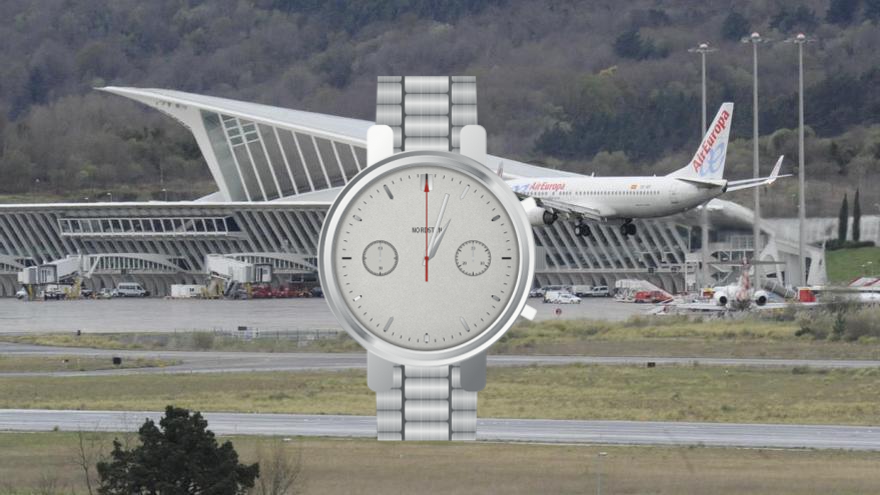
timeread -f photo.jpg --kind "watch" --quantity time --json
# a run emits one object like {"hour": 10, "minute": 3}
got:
{"hour": 1, "minute": 3}
